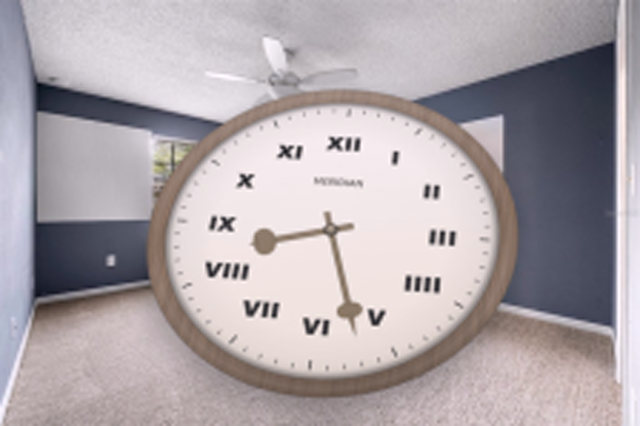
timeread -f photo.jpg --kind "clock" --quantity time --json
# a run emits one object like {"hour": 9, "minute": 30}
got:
{"hour": 8, "minute": 27}
